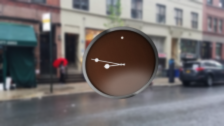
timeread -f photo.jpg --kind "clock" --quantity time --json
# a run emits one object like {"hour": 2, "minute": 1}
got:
{"hour": 8, "minute": 47}
